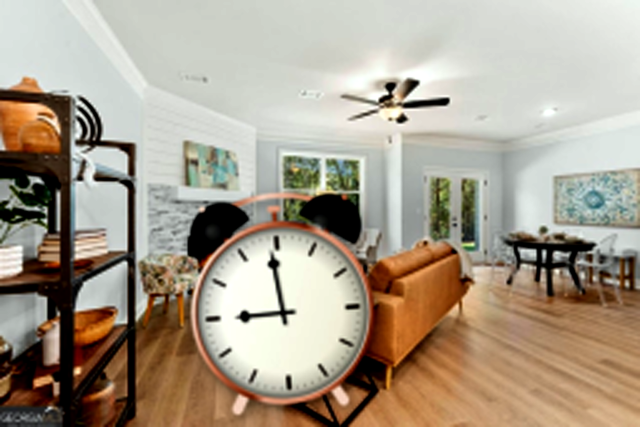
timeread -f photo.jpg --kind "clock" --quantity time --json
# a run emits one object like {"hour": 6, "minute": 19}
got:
{"hour": 8, "minute": 59}
